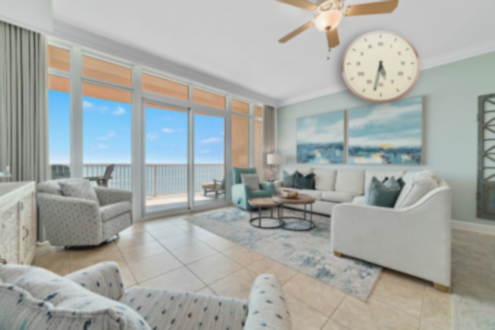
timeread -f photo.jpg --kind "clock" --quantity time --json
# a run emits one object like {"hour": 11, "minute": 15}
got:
{"hour": 5, "minute": 32}
